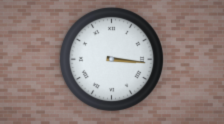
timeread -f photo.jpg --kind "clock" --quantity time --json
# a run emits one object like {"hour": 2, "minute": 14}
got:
{"hour": 3, "minute": 16}
